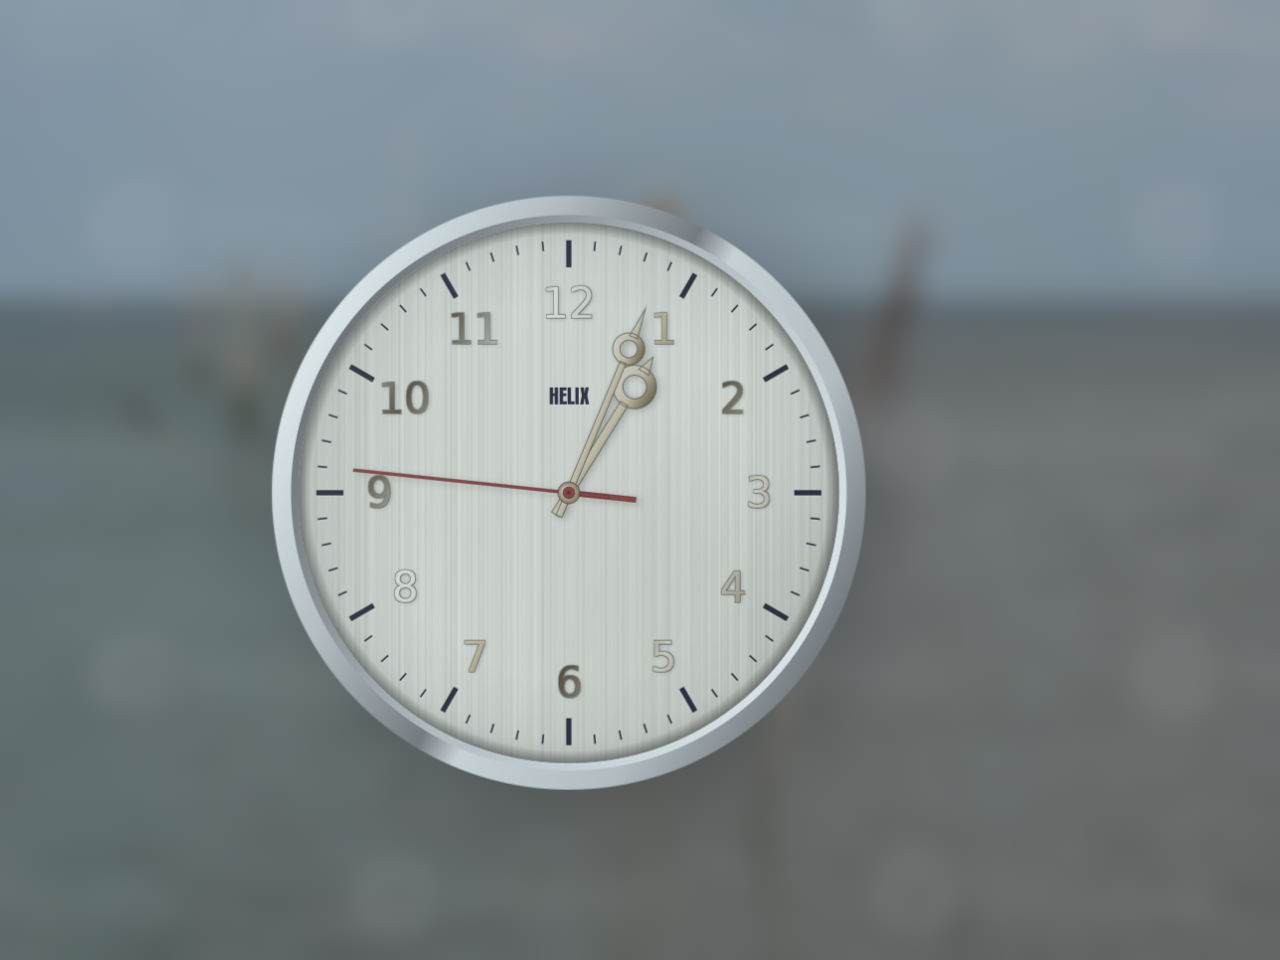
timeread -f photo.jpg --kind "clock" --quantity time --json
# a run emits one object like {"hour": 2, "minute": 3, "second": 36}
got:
{"hour": 1, "minute": 3, "second": 46}
